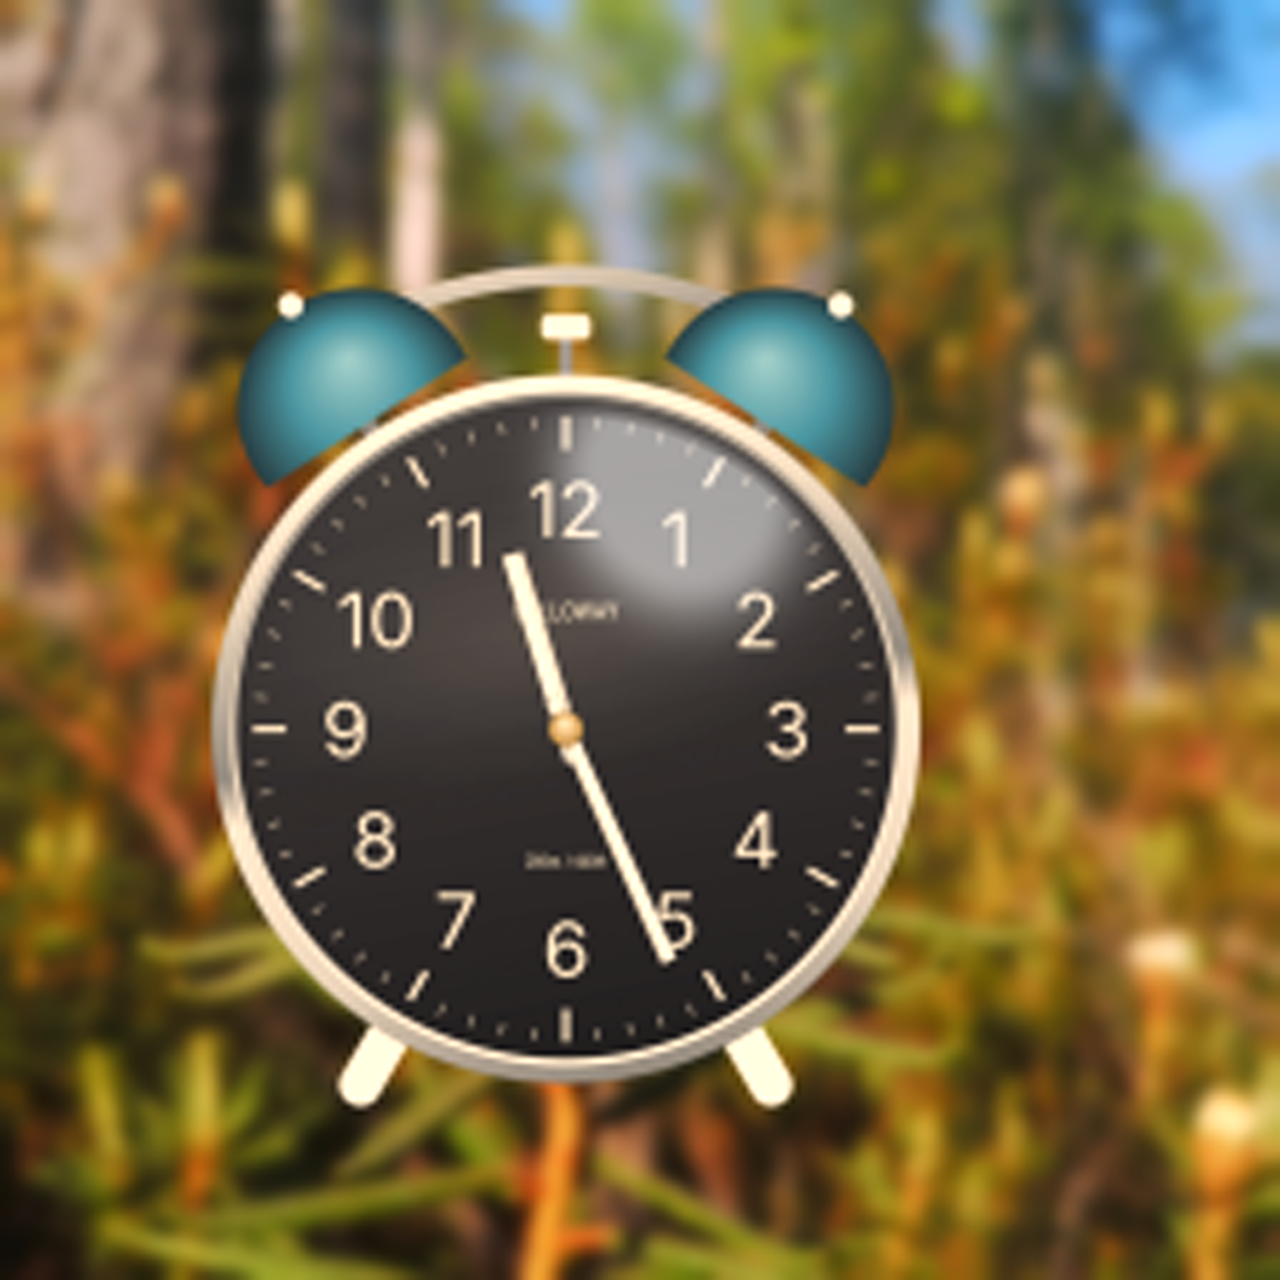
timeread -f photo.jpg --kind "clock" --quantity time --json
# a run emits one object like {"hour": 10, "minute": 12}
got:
{"hour": 11, "minute": 26}
